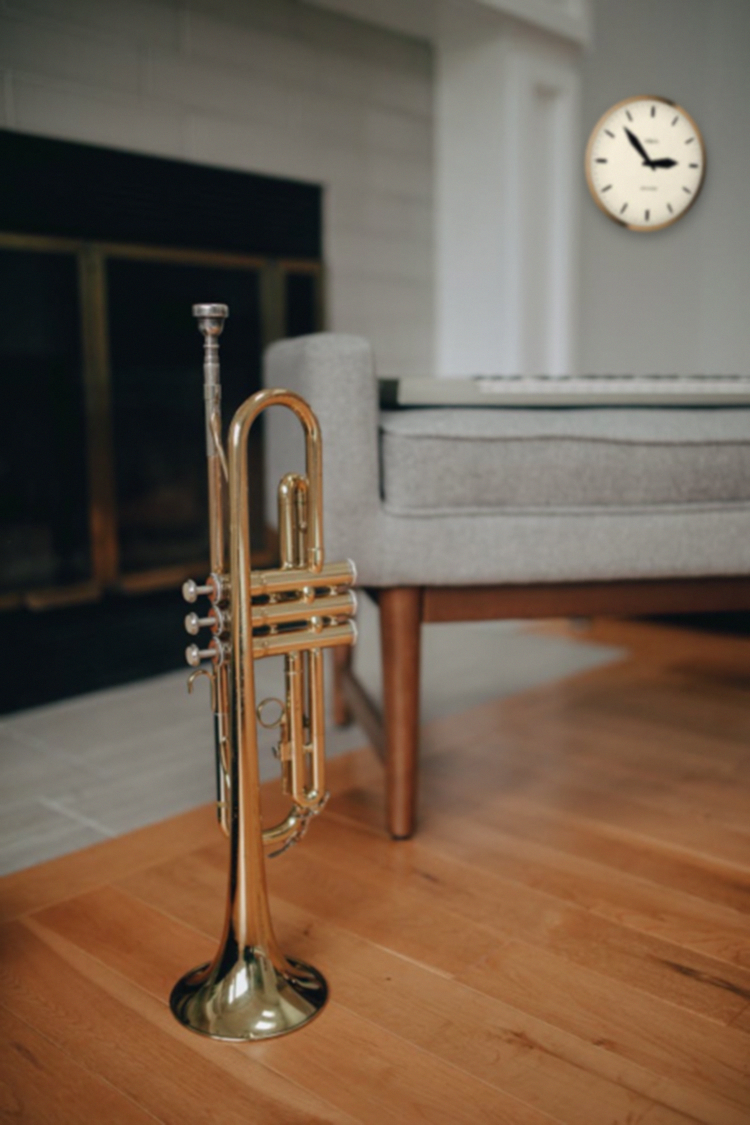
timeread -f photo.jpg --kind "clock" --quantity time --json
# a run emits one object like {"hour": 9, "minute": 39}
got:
{"hour": 2, "minute": 53}
